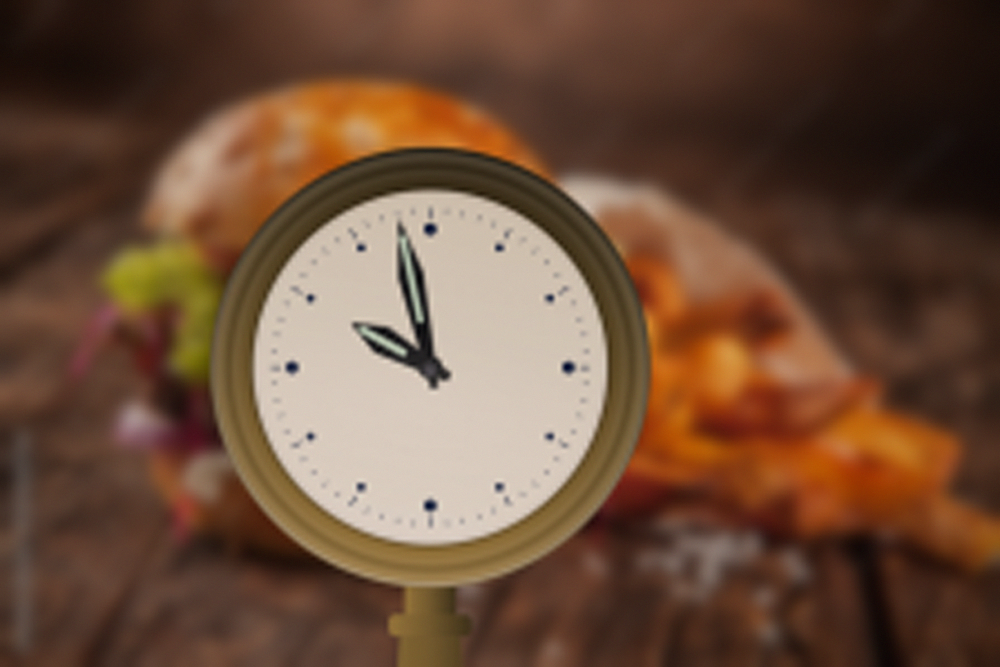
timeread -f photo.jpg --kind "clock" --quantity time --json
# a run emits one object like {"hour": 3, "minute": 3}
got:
{"hour": 9, "minute": 58}
